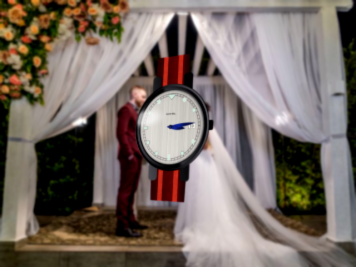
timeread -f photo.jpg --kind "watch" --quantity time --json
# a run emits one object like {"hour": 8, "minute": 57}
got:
{"hour": 3, "minute": 14}
